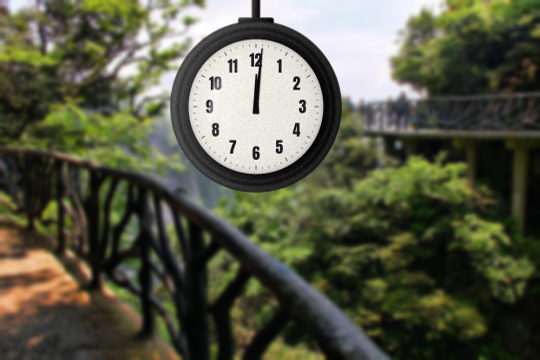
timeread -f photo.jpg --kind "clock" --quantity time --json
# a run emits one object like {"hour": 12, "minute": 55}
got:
{"hour": 12, "minute": 1}
